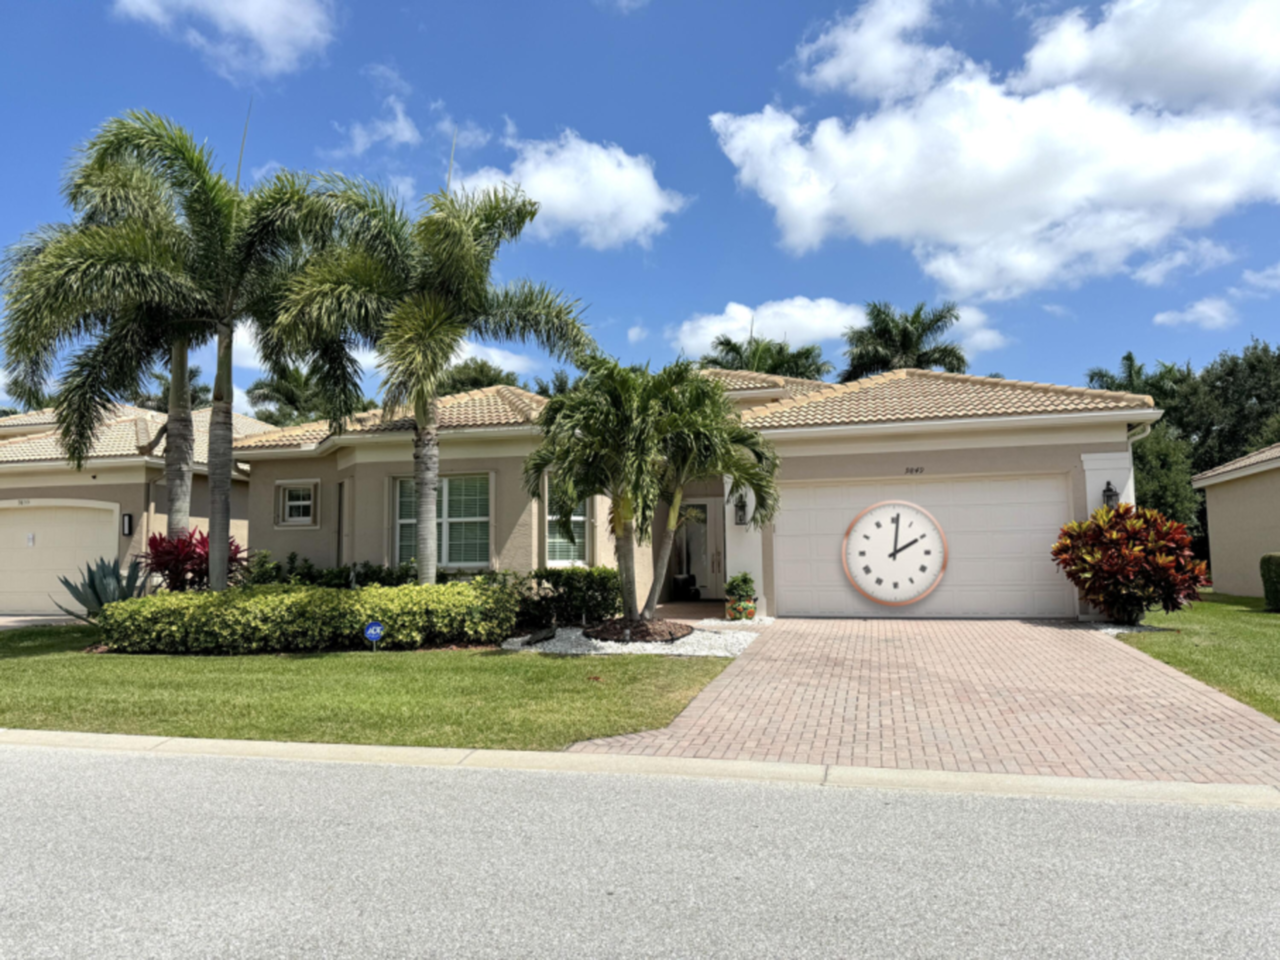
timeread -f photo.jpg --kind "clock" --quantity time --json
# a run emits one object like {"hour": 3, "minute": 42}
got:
{"hour": 2, "minute": 1}
